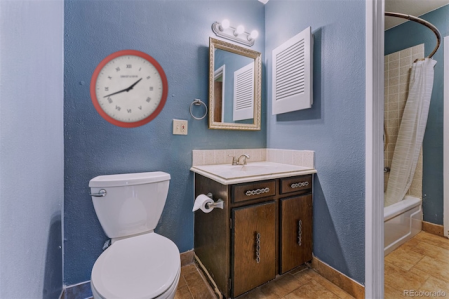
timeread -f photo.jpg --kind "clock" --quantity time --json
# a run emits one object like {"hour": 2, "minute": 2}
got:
{"hour": 1, "minute": 42}
